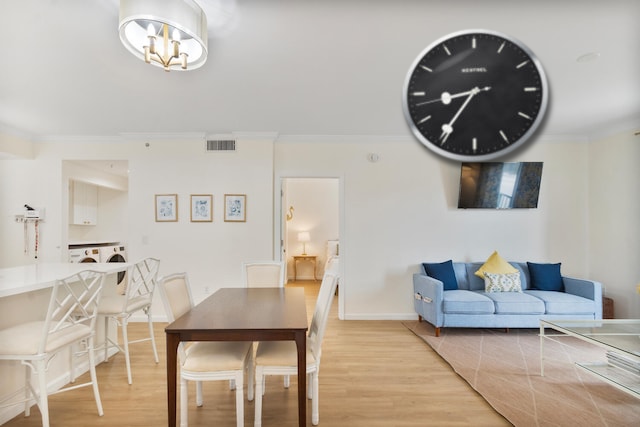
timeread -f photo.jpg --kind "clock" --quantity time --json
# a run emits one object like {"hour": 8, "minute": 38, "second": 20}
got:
{"hour": 8, "minute": 35, "second": 43}
